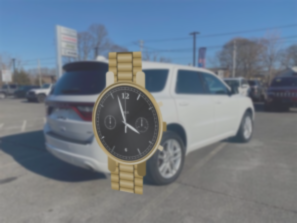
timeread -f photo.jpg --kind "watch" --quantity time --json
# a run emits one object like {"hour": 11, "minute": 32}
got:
{"hour": 3, "minute": 57}
